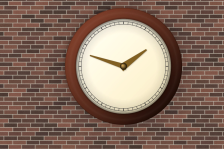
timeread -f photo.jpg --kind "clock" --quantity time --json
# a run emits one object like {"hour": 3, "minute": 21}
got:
{"hour": 1, "minute": 48}
